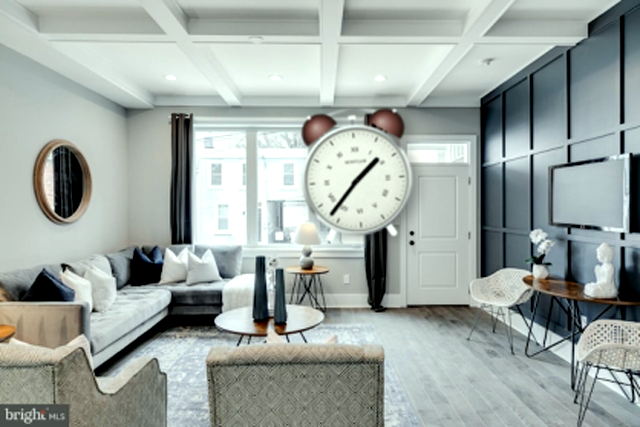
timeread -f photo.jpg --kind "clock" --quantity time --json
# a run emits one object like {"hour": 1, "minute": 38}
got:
{"hour": 1, "minute": 37}
